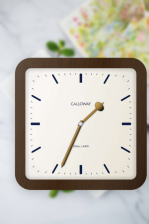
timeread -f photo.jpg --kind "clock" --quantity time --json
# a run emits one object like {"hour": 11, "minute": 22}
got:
{"hour": 1, "minute": 34}
